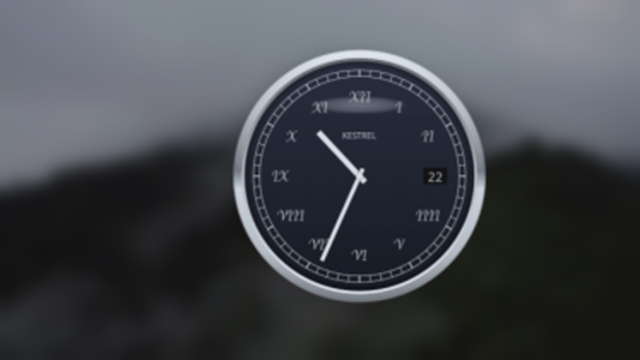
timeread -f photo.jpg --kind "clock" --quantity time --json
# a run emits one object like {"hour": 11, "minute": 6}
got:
{"hour": 10, "minute": 34}
